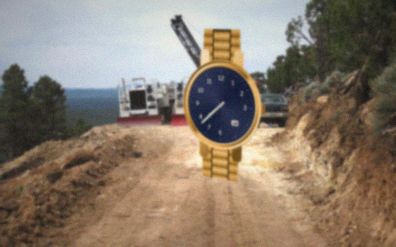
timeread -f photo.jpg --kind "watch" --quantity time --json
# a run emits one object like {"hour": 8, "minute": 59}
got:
{"hour": 7, "minute": 38}
